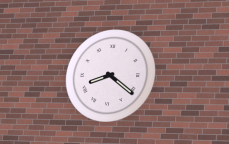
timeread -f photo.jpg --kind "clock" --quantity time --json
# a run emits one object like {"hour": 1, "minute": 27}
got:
{"hour": 8, "minute": 21}
